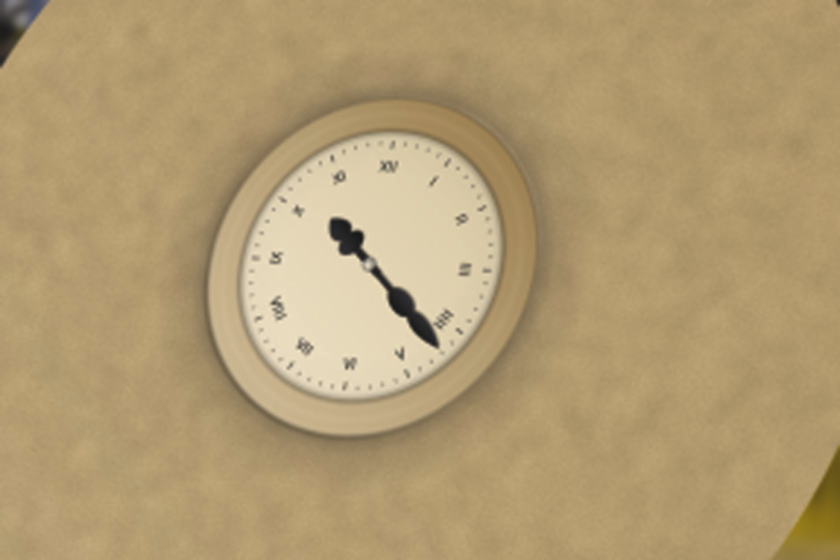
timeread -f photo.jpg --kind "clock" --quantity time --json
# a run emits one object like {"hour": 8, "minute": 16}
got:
{"hour": 10, "minute": 22}
